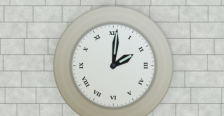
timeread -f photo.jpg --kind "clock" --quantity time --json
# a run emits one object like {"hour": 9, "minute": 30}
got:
{"hour": 2, "minute": 1}
